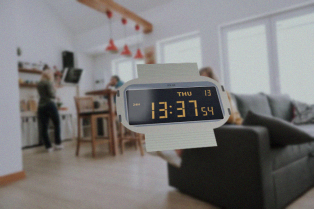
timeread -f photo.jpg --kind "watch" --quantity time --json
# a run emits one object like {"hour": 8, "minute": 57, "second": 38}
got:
{"hour": 13, "minute": 37, "second": 54}
